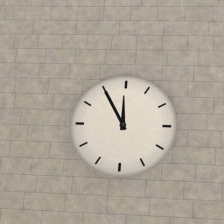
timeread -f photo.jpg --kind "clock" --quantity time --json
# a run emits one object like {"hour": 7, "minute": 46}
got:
{"hour": 11, "minute": 55}
